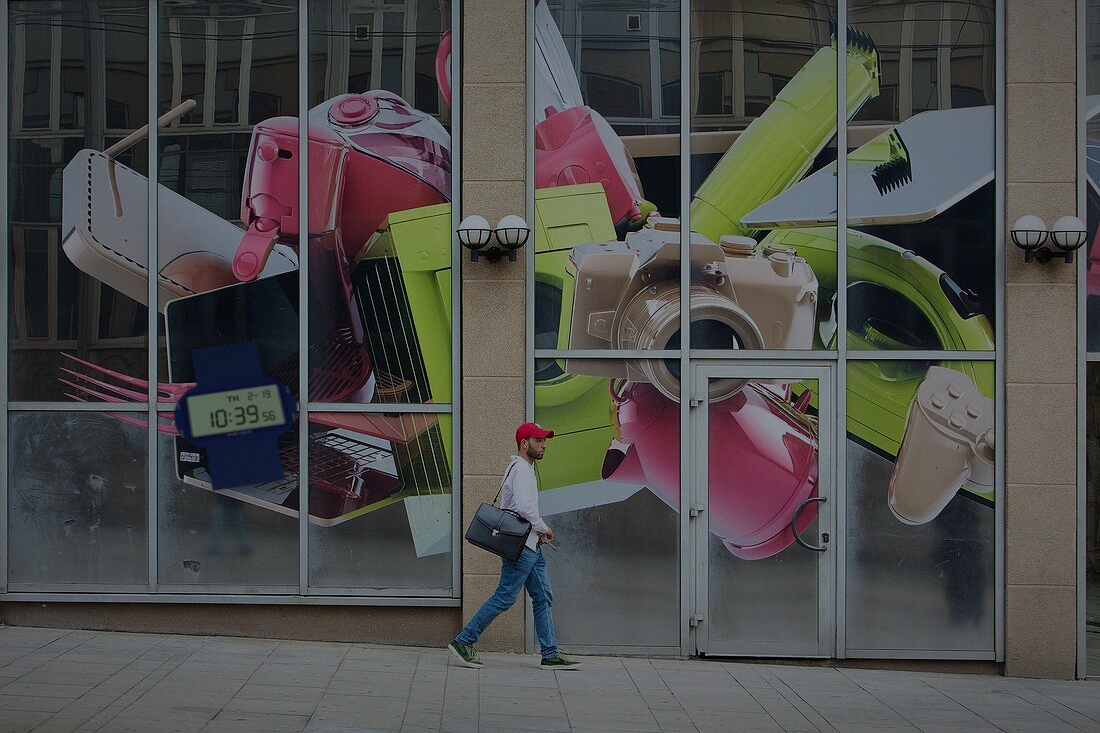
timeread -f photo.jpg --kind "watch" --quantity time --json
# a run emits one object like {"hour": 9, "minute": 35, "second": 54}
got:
{"hour": 10, "minute": 39, "second": 56}
